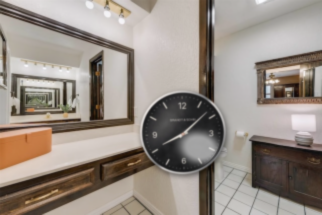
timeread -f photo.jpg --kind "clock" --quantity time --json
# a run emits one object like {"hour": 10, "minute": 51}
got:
{"hour": 8, "minute": 8}
